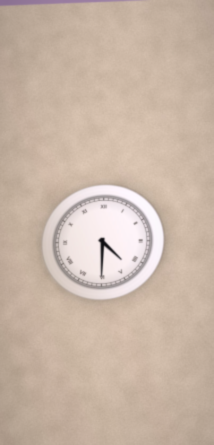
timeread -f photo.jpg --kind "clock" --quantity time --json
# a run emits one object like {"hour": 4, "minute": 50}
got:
{"hour": 4, "minute": 30}
